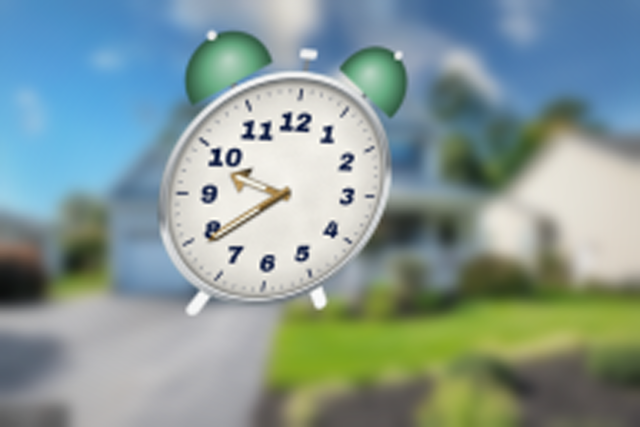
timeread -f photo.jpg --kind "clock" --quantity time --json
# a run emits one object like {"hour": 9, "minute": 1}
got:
{"hour": 9, "minute": 39}
